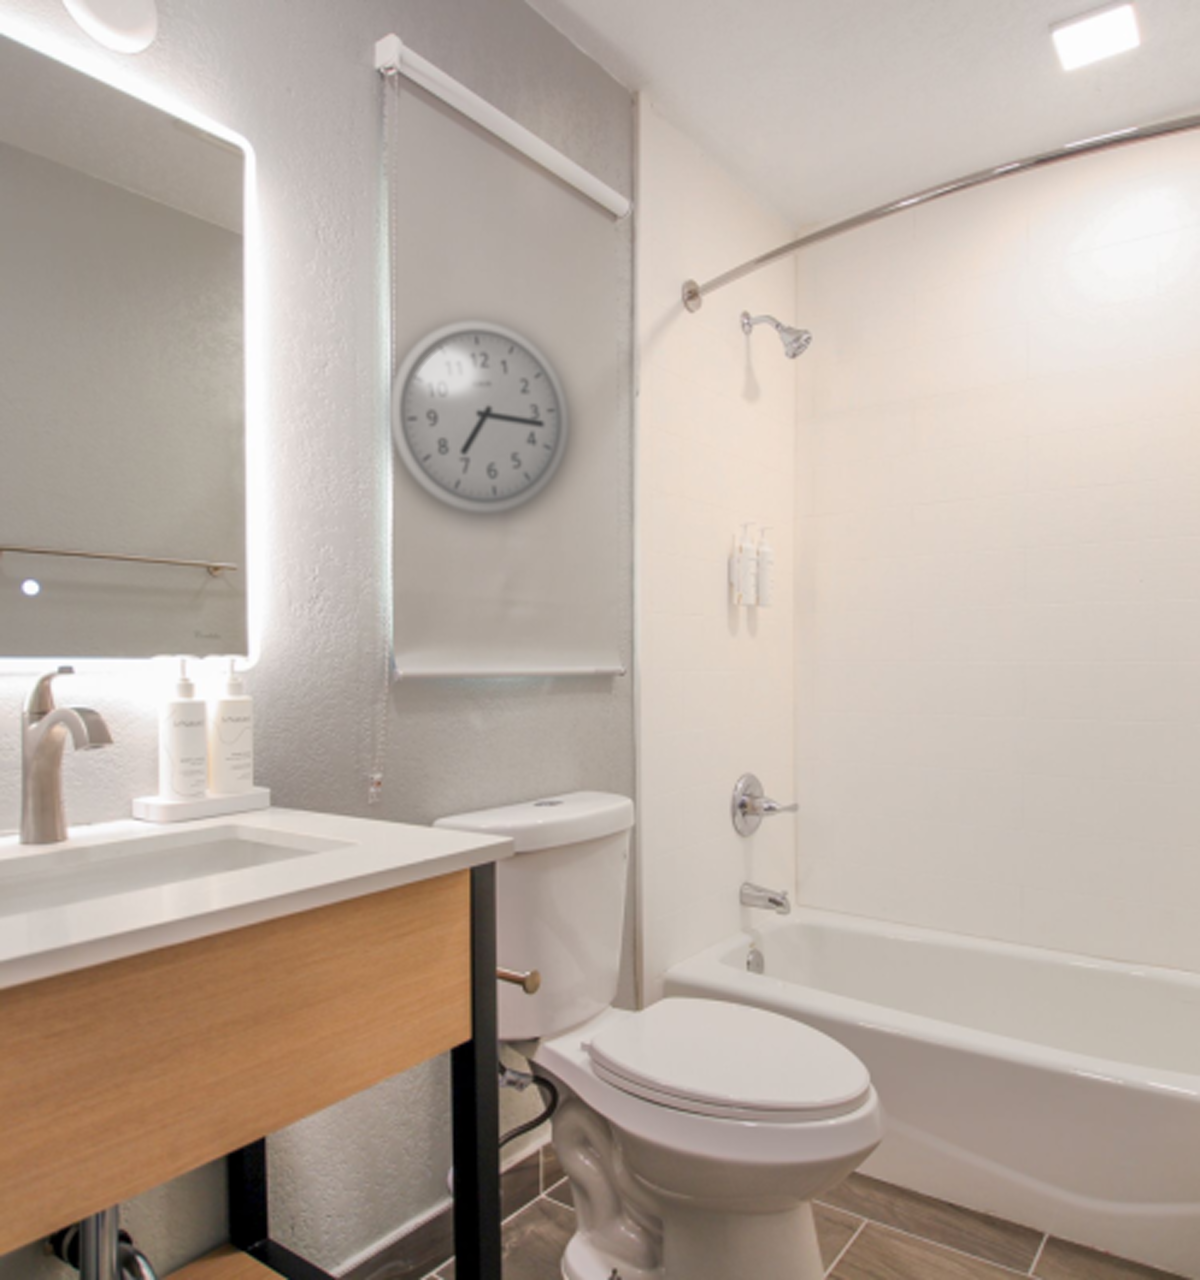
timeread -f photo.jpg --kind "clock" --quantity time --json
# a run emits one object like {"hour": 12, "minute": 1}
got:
{"hour": 7, "minute": 17}
